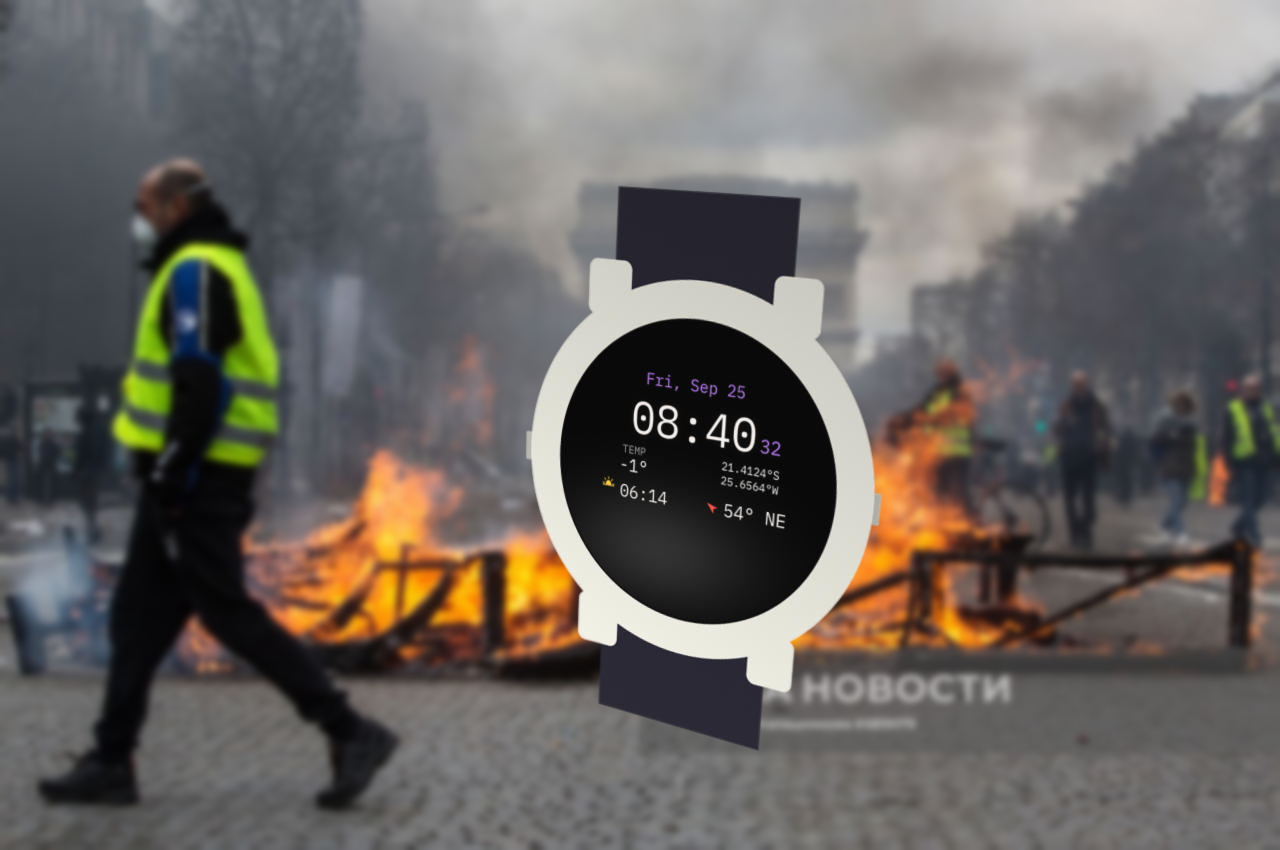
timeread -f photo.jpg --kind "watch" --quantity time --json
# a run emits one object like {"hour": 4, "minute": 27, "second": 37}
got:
{"hour": 8, "minute": 40, "second": 32}
